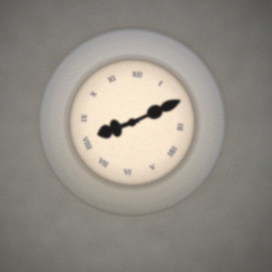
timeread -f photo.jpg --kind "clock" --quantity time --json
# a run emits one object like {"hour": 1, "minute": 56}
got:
{"hour": 8, "minute": 10}
